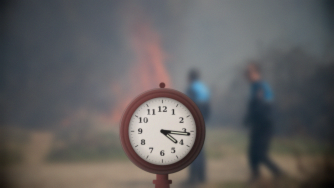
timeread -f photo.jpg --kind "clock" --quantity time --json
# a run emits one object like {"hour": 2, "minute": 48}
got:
{"hour": 4, "minute": 16}
